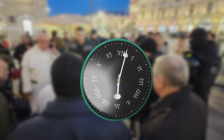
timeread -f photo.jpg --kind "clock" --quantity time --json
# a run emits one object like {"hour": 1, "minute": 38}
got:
{"hour": 6, "minute": 2}
